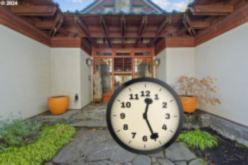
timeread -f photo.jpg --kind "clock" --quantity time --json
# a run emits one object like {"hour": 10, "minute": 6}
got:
{"hour": 12, "minute": 26}
